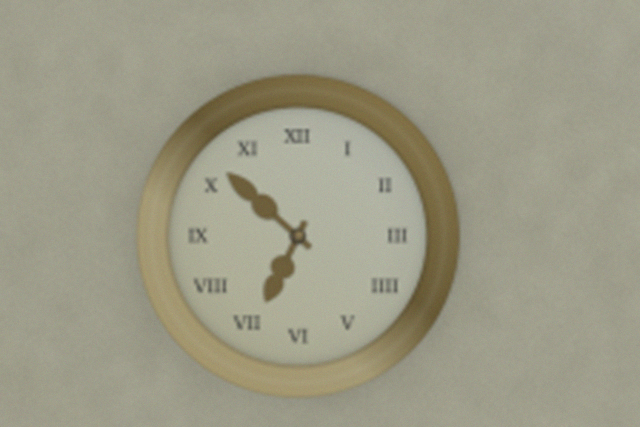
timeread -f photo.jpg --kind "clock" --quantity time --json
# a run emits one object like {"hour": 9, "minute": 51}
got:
{"hour": 6, "minute": 52}
